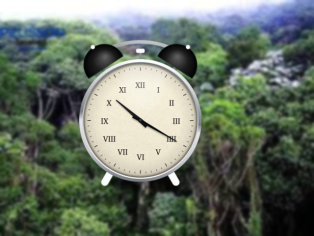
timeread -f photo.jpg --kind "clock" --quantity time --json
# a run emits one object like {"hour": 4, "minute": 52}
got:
{"hour": 10, "minute": 20}
